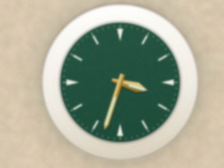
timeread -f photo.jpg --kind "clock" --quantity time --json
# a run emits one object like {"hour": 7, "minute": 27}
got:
{"hour": 3, "minute": 33}
